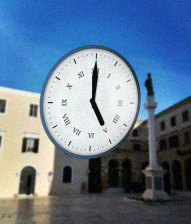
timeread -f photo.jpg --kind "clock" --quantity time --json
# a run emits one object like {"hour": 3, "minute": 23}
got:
{"hour": 5, "minute": 0}
